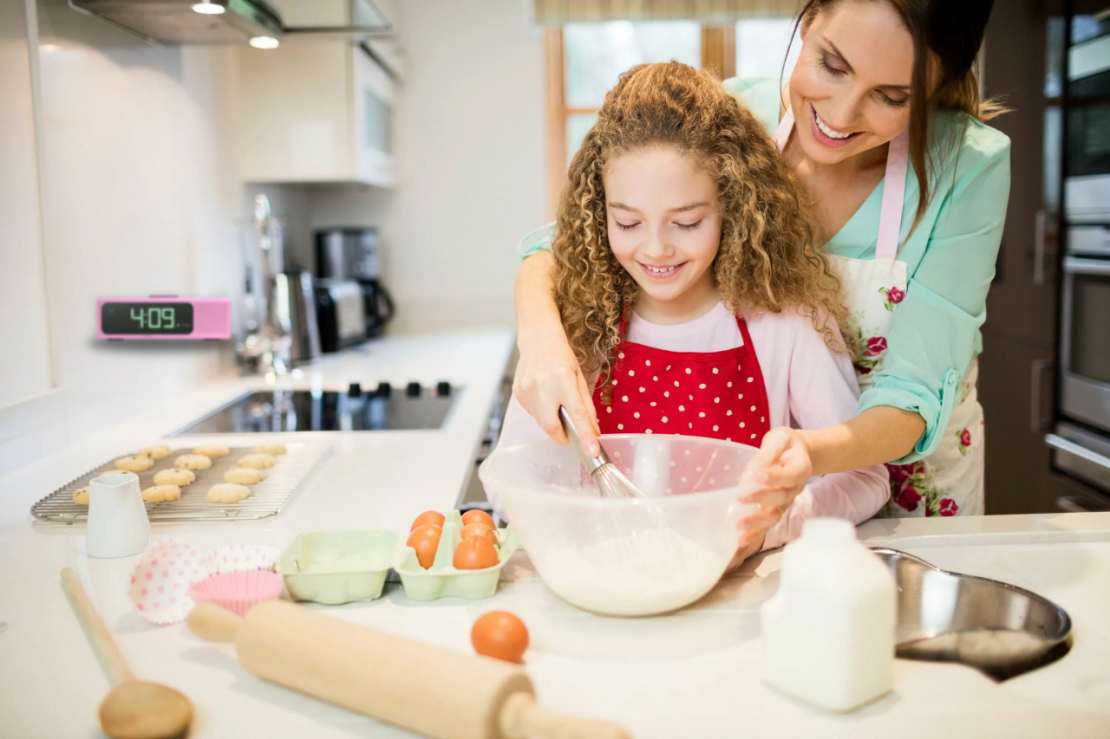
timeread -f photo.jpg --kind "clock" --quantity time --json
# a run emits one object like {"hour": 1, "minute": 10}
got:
{"hour": 4, "minute": 9}
